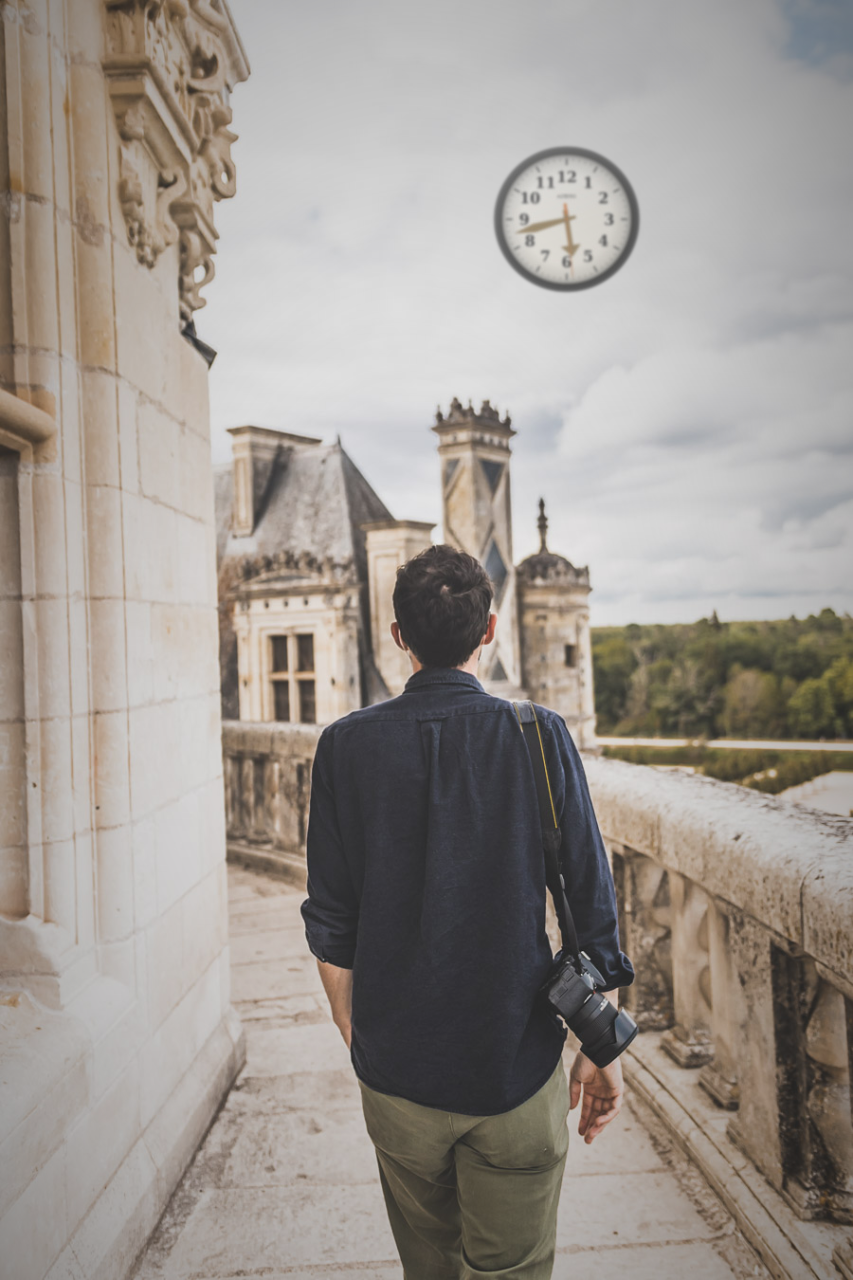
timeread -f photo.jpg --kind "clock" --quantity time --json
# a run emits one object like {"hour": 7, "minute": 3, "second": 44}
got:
{"hour": 5, "minute": 42, "second": 29}
